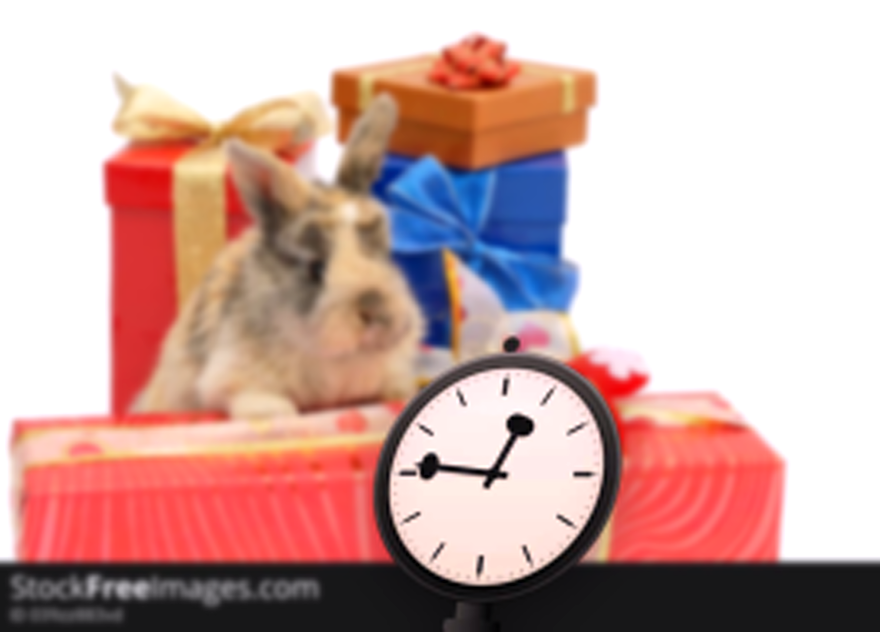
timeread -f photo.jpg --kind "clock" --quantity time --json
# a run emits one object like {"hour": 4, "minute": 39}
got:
{"hour": 12, "minute": 46}
